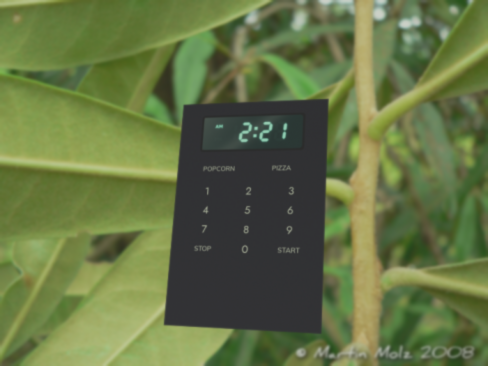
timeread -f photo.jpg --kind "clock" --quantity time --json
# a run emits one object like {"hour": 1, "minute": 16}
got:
{"hour": 2, "minute": 21}
